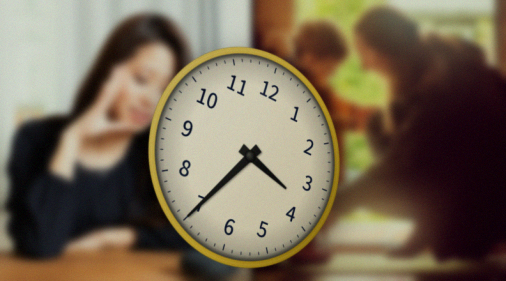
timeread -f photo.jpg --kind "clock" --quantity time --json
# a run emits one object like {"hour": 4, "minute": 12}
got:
{"hour": 3, "minute": 35}
